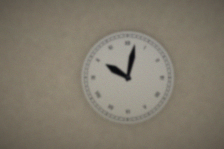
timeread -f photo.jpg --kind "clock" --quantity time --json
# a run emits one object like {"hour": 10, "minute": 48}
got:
{"hour": 10, "minute": 2}
